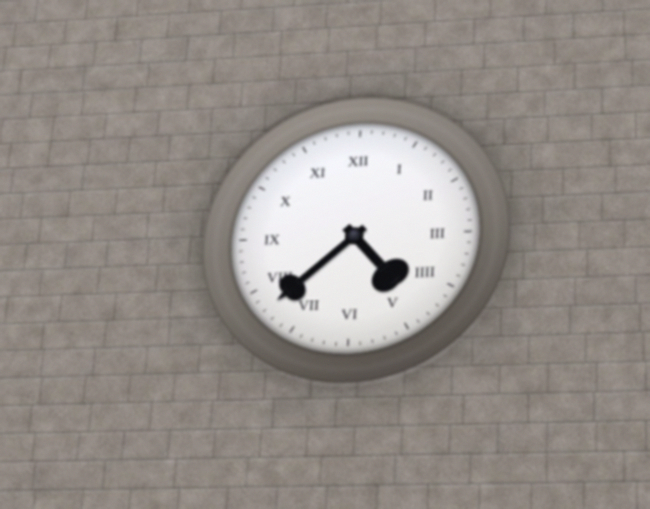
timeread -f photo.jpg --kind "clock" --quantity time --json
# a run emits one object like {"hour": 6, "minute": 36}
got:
{"hour": 4, "minute": 38}
